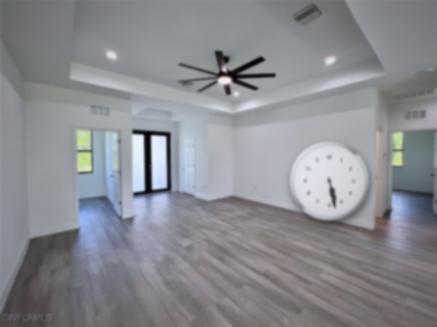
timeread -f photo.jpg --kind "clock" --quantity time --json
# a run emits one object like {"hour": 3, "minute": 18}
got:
{"hour": 5, "minute": 28}
